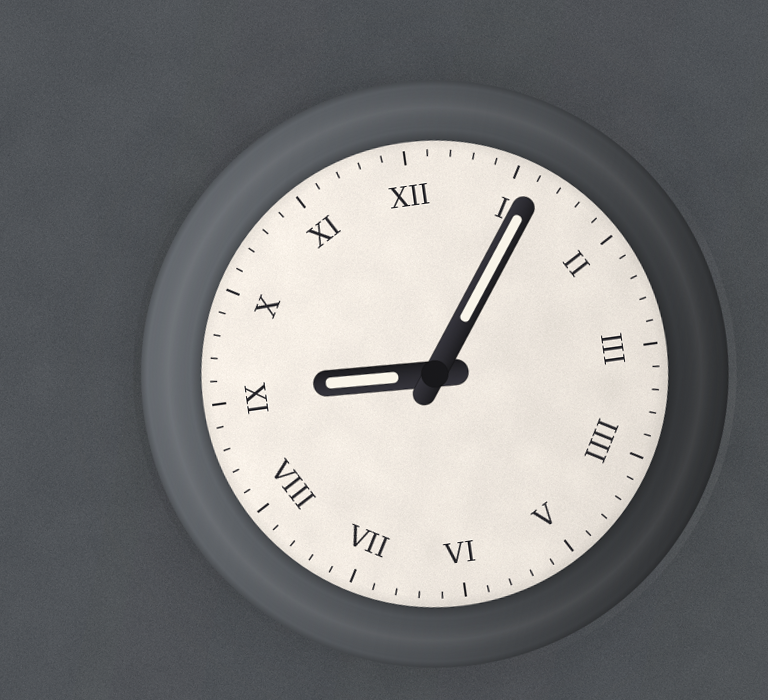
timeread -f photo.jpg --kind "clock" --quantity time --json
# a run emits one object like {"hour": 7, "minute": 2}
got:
{"hour": 9, "minute": 6}
